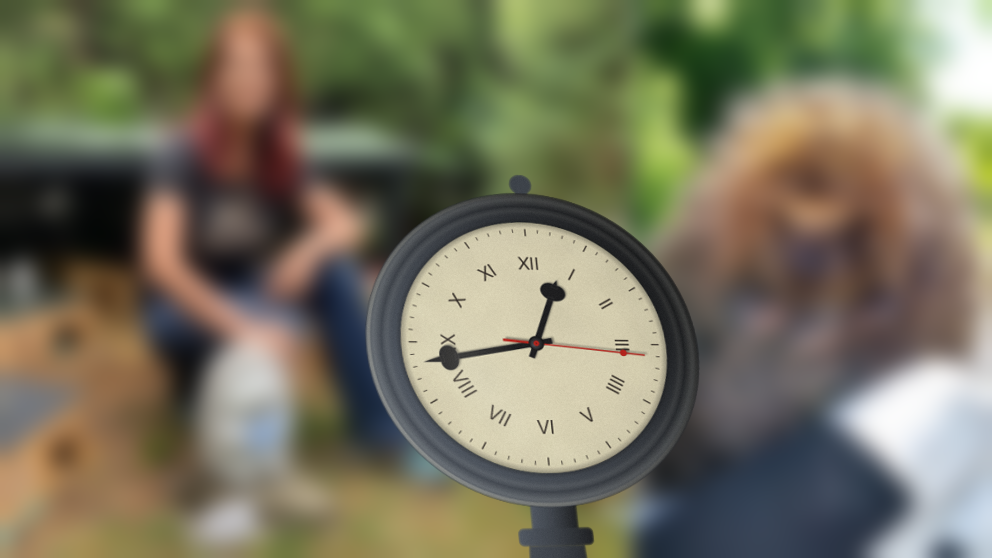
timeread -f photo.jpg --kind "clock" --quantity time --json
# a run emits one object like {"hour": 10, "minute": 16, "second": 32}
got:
{"hour": 12, "minute": 43, "second": 16}
